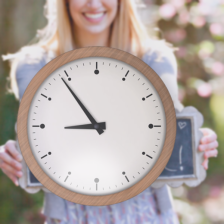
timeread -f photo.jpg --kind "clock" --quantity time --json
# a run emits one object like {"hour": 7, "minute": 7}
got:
{"hour": 8, "minute": 54}
